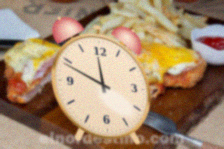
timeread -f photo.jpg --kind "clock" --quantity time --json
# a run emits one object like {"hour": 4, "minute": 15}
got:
{"hour": 11, "minute": 49}
